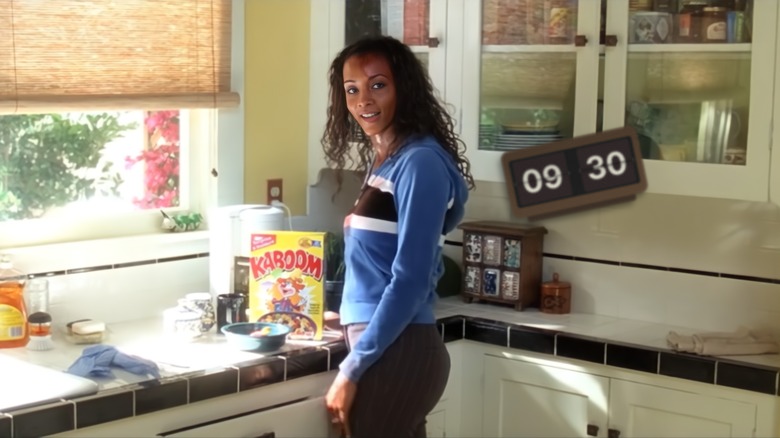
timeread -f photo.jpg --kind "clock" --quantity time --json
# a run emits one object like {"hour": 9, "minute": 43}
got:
{"hour": 9, "minute": 30}
